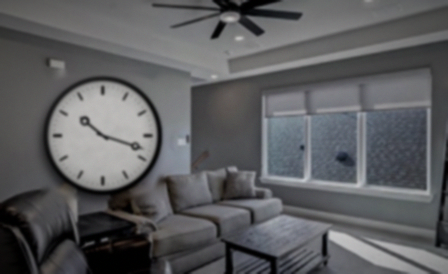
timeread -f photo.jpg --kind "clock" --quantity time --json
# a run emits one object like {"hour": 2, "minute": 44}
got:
{"hour": 10, "minute": 18}
